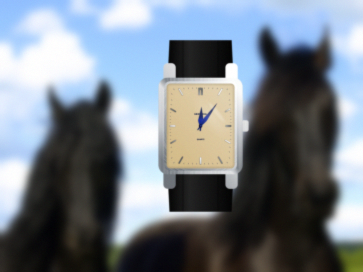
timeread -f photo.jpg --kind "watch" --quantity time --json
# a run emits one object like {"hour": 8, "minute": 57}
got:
{"hour": 12, "minute": 6}
